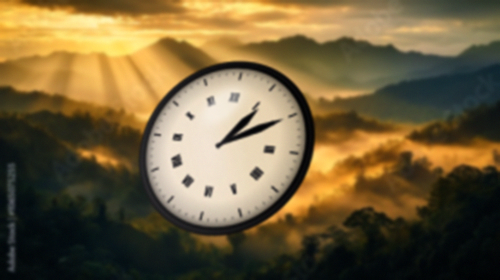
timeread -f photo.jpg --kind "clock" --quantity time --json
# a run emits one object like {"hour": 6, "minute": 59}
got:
{"hour": 1, "minute": 10}
